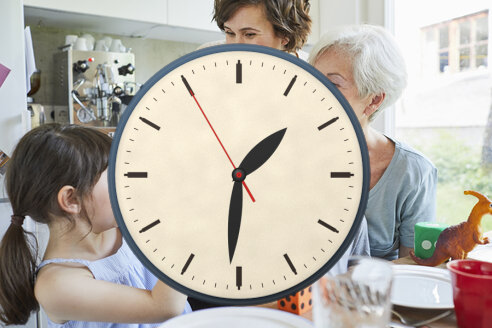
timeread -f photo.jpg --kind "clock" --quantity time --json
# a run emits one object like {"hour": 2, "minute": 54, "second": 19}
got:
{"hour": 1, "minute": 30, "second": 55}
